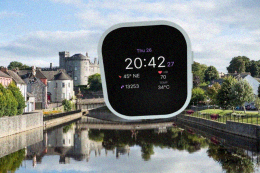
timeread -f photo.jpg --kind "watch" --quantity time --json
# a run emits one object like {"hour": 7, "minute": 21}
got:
{"hour": 20, "minute": 42}
